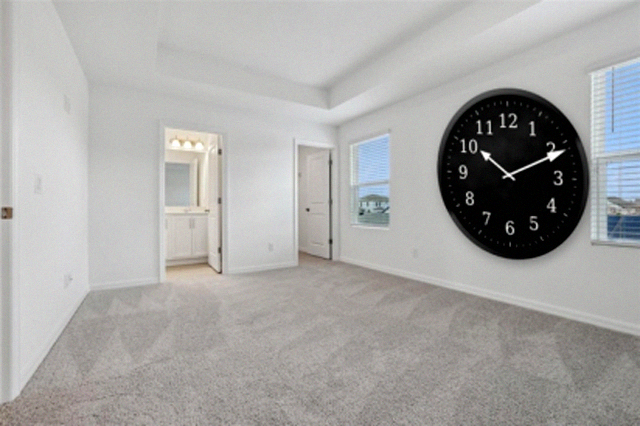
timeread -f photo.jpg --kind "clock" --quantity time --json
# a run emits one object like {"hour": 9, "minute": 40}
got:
{"hour": 10, "minute": 11}
